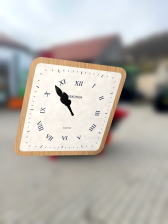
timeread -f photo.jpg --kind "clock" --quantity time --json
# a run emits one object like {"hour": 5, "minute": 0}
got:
{"hour": 10, "minute": 53}
